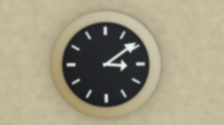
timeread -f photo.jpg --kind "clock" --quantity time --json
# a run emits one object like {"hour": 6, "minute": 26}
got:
{"hour": 3, "minute": 9}
